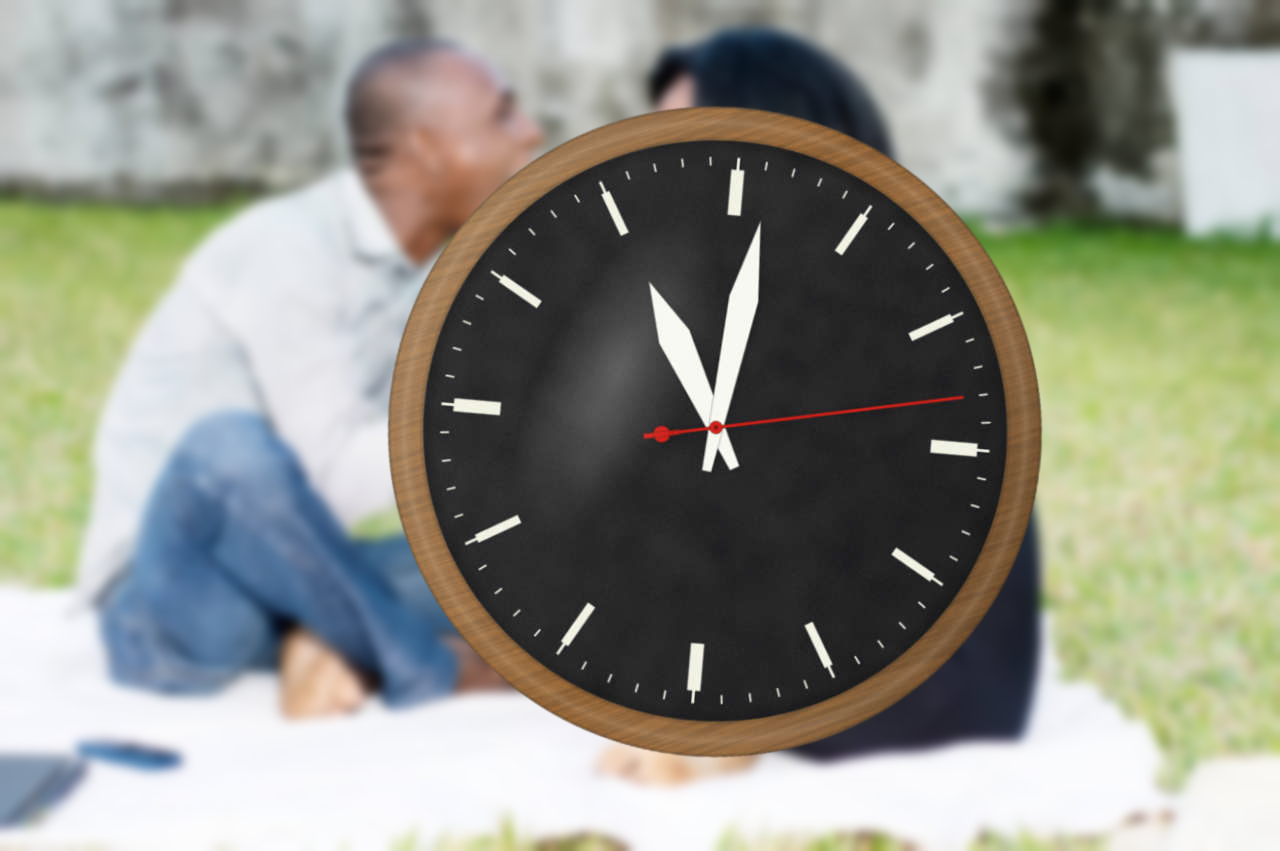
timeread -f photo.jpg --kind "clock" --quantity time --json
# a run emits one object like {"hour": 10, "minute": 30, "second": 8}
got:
{"hour": 11, "minute": 1, "second": 13}
